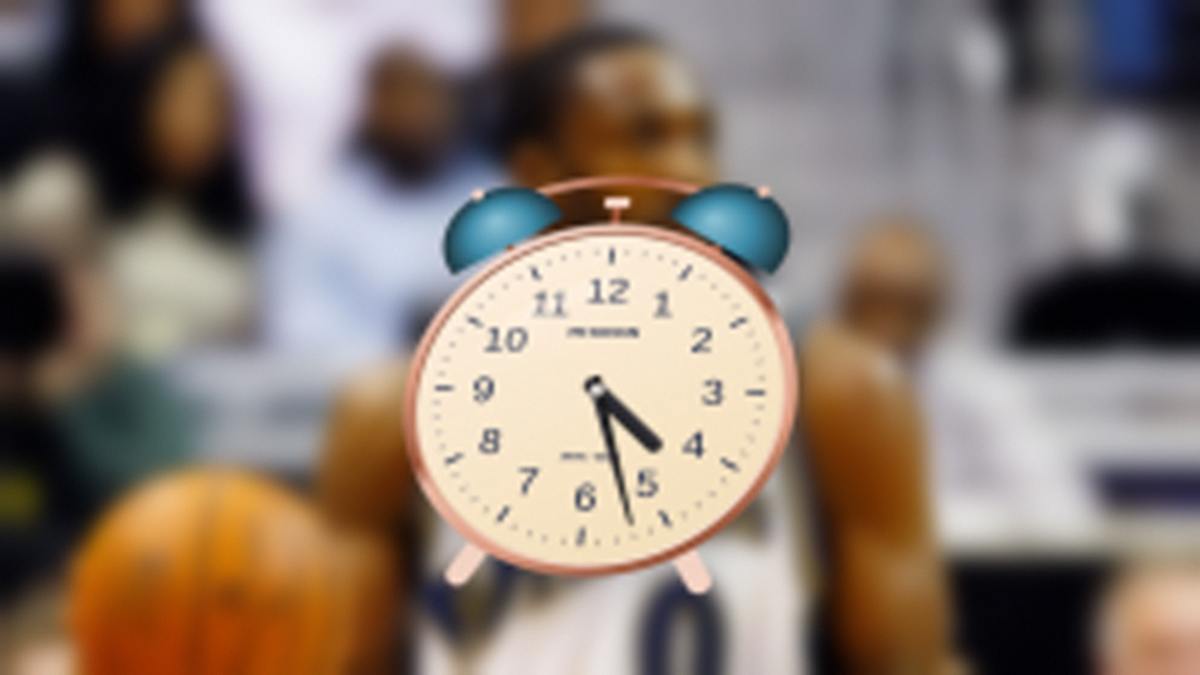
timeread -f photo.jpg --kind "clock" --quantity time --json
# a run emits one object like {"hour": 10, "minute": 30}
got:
{"hour": 4, "minute": 27}
